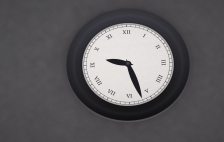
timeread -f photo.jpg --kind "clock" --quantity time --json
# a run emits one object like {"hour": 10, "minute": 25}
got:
{"hour": 9, "minute": 27}
